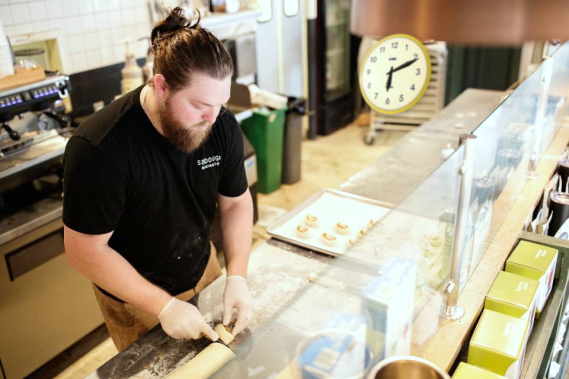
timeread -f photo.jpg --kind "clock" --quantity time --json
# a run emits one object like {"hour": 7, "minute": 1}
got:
{"hour": 6, "minute": 11}
